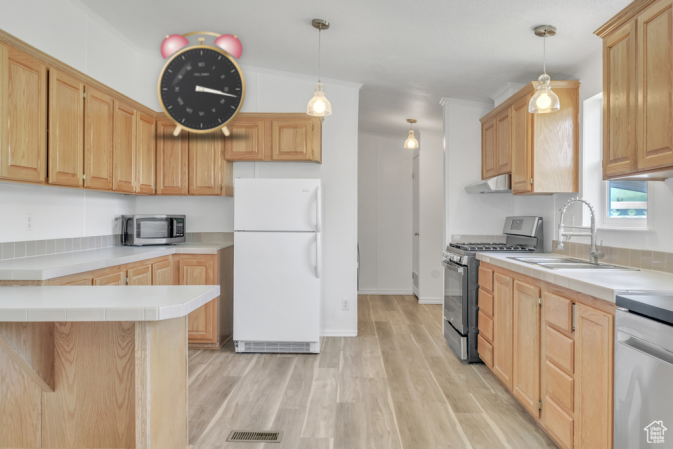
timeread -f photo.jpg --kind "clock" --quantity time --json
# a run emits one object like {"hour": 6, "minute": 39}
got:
{"hour": 3, "minute": 17}
